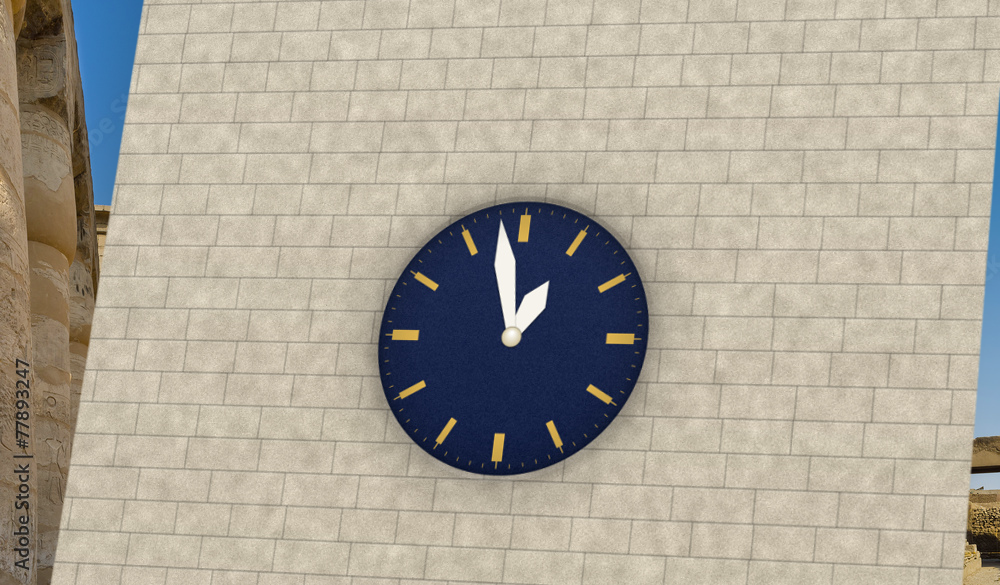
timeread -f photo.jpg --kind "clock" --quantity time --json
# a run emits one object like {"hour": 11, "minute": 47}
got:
{"hour": 12, "minute": 58}
